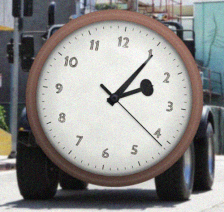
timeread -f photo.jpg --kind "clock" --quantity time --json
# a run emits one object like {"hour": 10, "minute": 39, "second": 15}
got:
{"hour": 2, "minute": 5, "second": 21}
